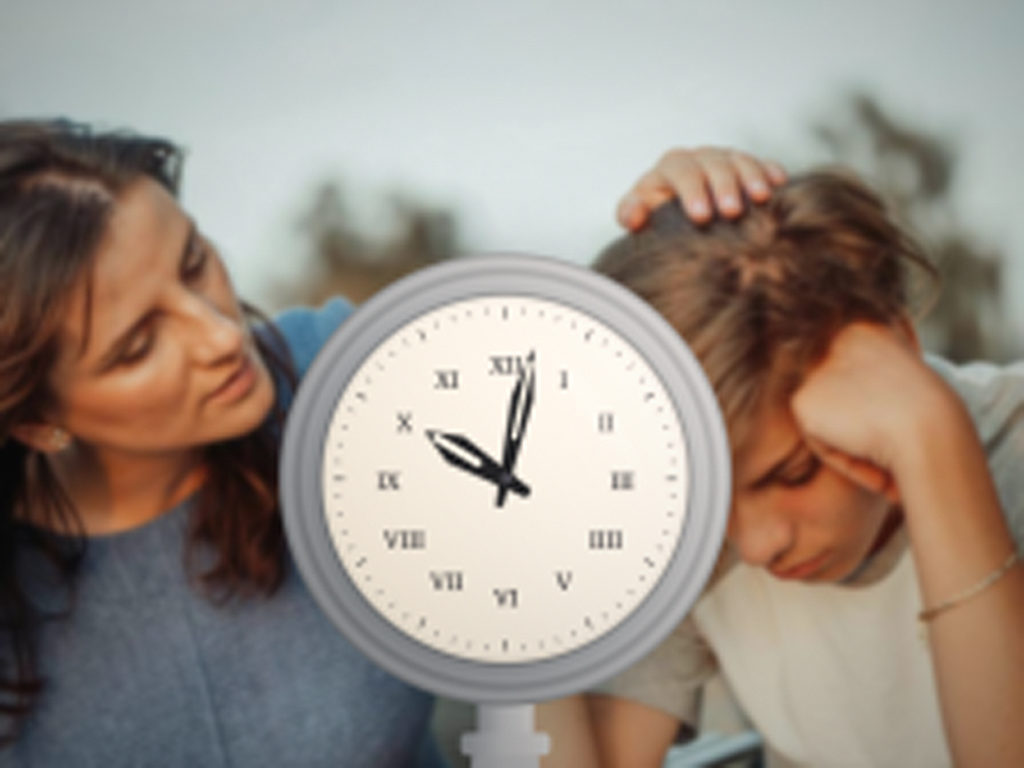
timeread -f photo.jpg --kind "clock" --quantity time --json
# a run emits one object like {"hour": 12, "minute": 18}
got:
{"hour": 10, "minute": 2}
